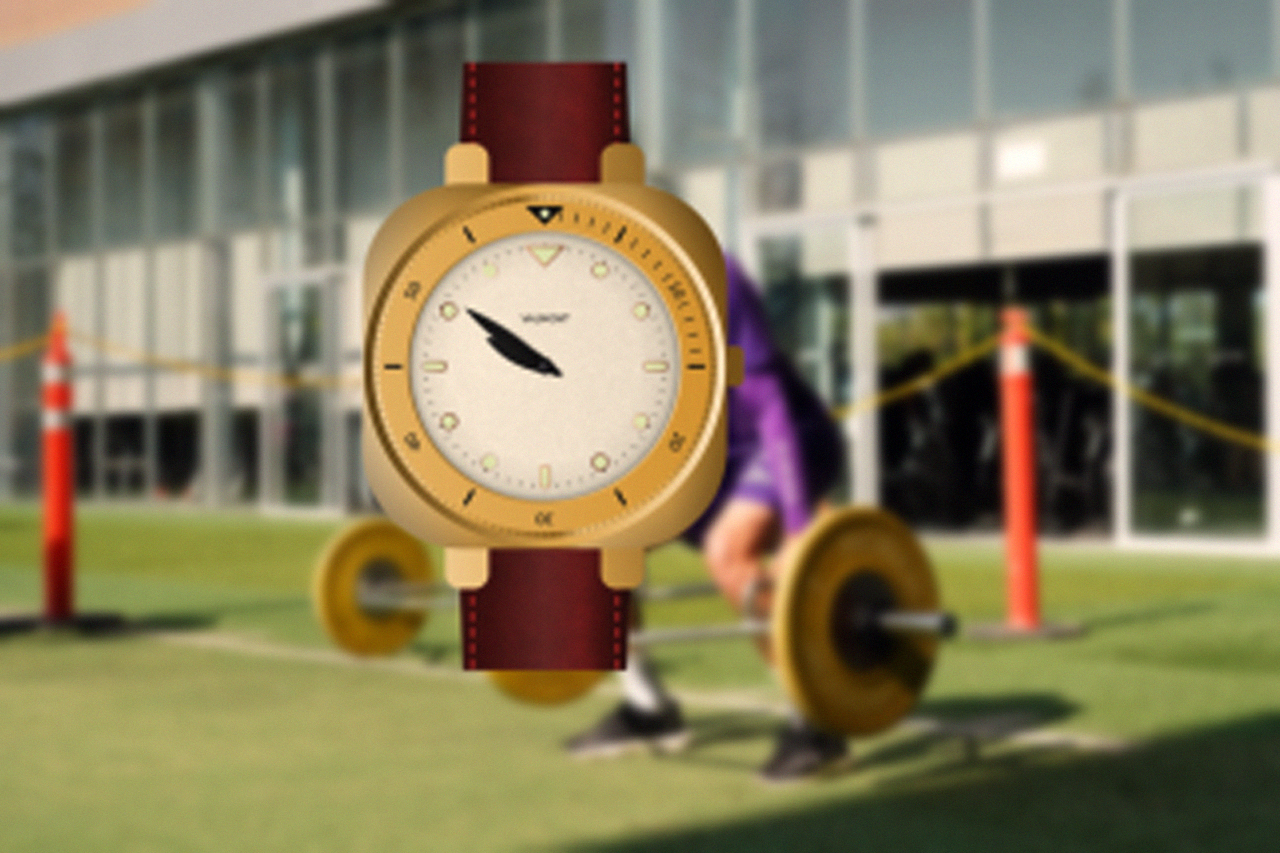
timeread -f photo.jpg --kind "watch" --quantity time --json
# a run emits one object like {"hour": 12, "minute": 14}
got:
{"hour": 9, "minute": 51}
